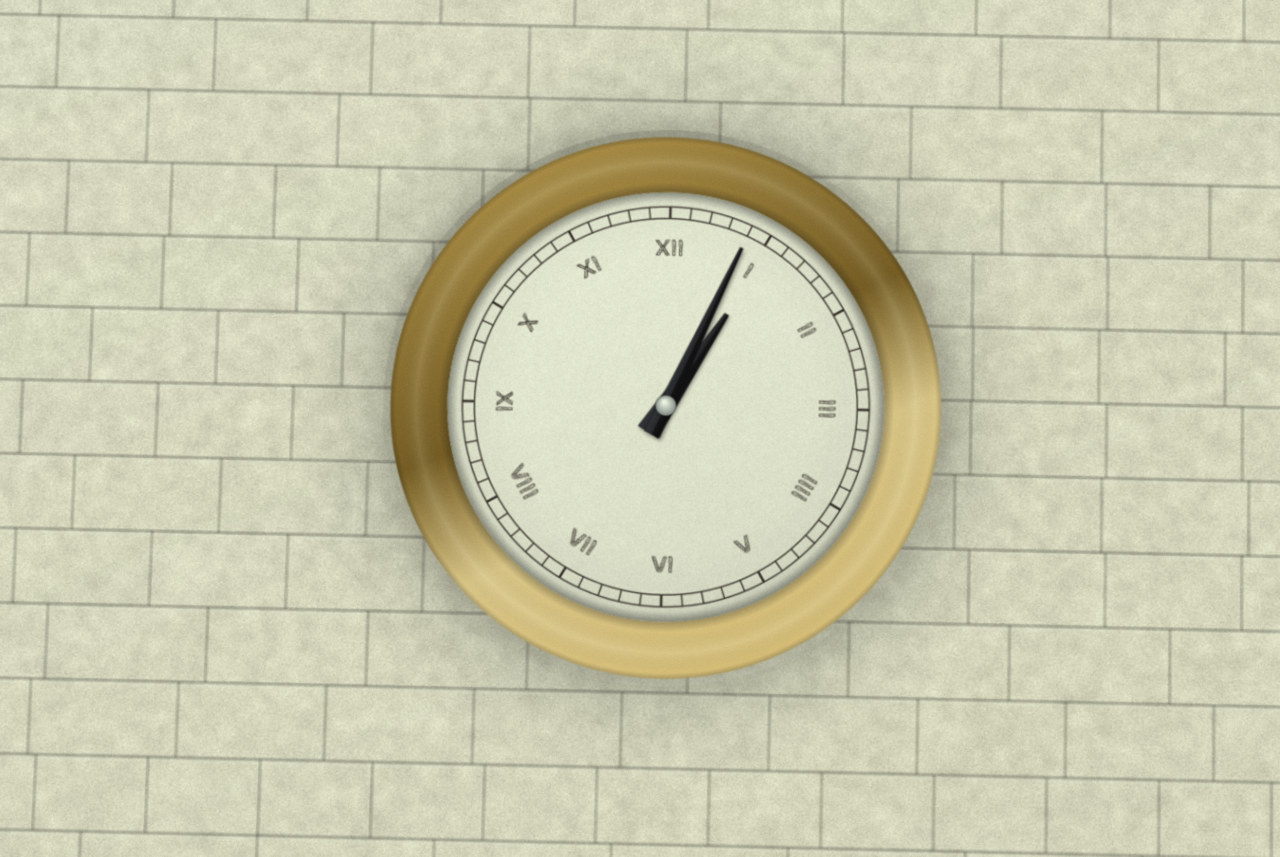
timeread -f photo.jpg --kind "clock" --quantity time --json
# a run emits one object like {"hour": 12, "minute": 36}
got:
{"hour": 1, "minute": 4}
